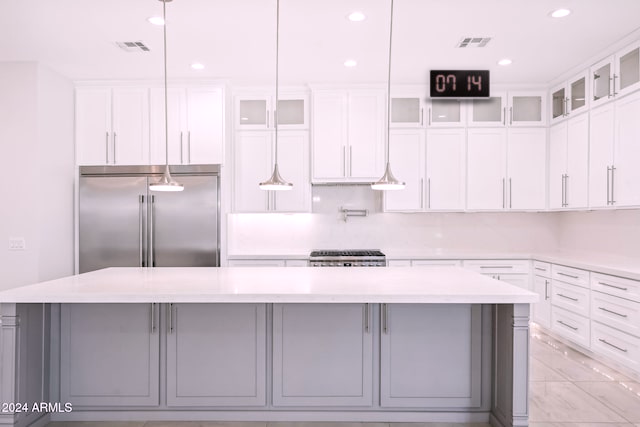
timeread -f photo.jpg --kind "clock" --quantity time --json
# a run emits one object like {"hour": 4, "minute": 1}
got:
{"hour": 7, "minute": 14}
